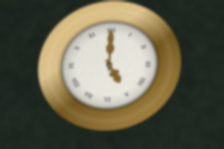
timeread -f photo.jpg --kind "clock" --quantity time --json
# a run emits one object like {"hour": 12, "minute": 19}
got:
{"hour": 5, "minute": 0}
